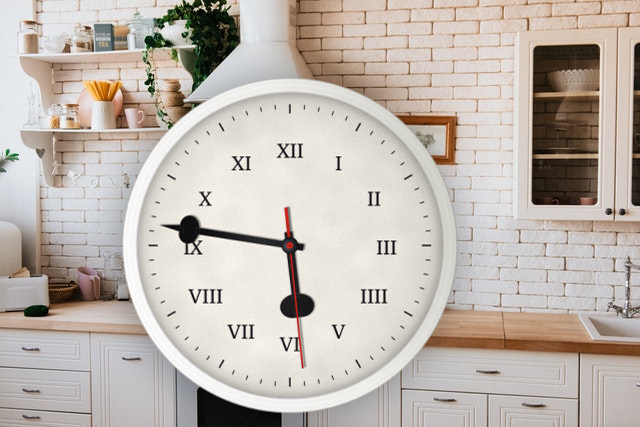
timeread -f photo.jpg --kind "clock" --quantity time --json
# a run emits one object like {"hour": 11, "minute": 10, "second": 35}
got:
{"hour": 5, "minute": 46, "second": 29}
